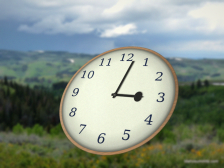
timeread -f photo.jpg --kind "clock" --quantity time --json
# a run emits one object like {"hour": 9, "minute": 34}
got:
{"hour": 3, "minute": 2}
